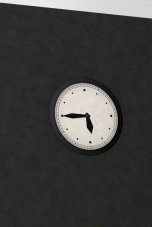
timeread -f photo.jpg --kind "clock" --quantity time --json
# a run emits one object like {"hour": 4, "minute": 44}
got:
{"hour": 5, "minute": 45}
